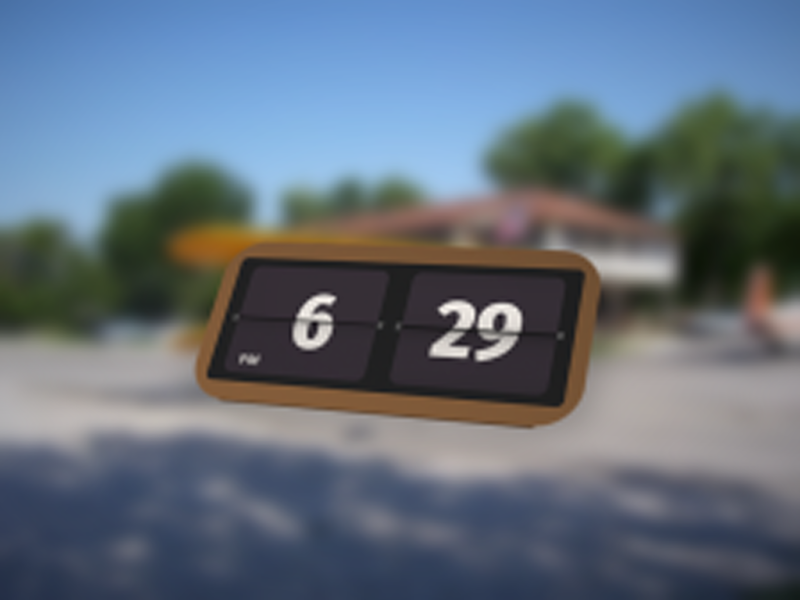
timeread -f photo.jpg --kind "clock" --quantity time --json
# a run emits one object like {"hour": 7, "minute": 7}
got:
{"hour": 6, "minute": 29}
